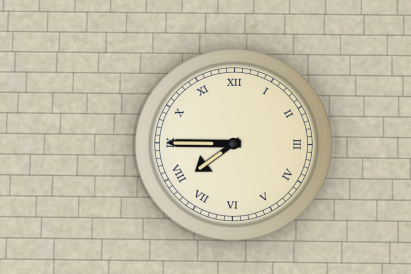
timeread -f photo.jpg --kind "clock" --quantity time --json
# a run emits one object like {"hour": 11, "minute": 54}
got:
{"hour": 7, "minute": 45}
